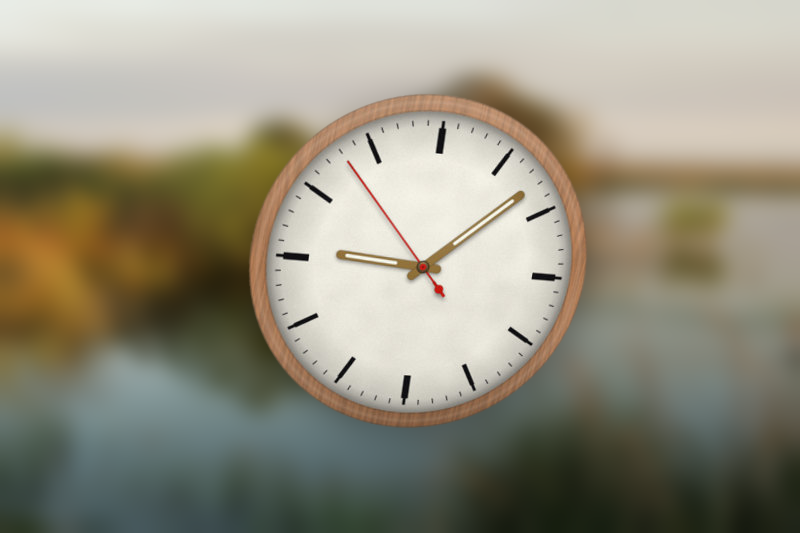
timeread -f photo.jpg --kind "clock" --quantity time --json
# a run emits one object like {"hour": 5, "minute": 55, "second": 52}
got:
{"hour": 9, "minute": 7, "second": 53}
